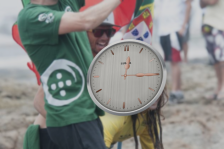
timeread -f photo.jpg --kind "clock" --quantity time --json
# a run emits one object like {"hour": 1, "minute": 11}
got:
{"hour": 12, "minute": 15}
